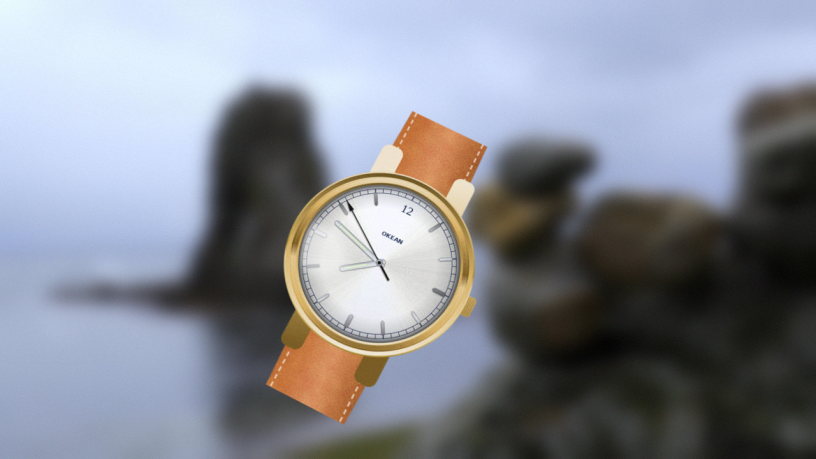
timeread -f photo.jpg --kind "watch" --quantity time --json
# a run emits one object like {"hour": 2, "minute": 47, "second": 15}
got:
{"hour": 7, "minute": 47, "second": 51}
